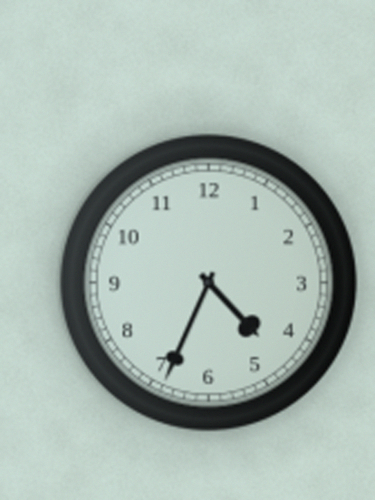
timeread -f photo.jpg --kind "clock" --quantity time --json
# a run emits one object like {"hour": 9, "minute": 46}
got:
{"hour": 4, "minute": 34}
